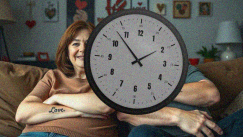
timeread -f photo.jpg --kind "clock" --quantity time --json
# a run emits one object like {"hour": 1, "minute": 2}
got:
{"hour": 1, "minute": 53}
